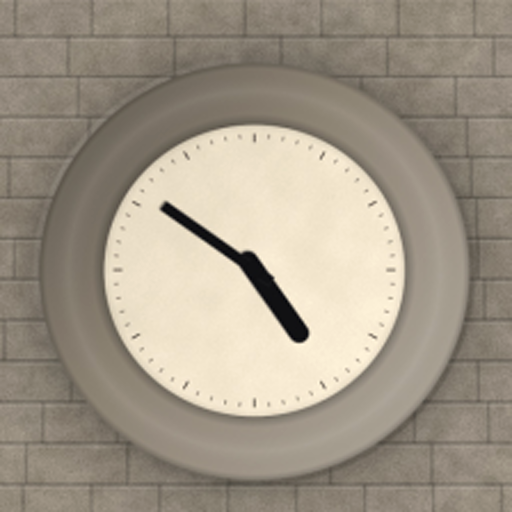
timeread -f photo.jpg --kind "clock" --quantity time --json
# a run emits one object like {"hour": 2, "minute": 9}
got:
{"hour": 4, "minute": 51}
